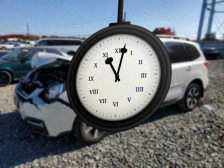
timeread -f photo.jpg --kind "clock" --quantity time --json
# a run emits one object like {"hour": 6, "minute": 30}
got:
{"hour": 11, "minute": 2}
